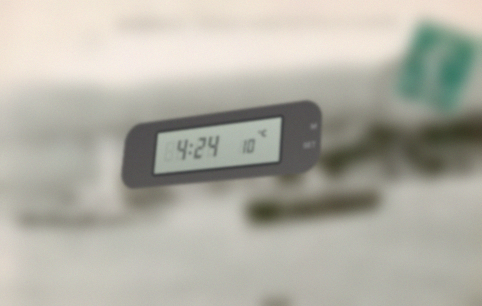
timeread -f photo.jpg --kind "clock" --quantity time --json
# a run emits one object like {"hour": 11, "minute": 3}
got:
{"hour": 4, "minute": 24}
